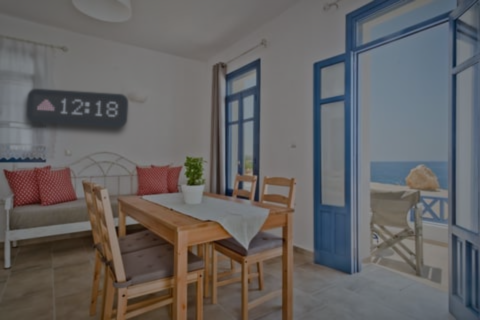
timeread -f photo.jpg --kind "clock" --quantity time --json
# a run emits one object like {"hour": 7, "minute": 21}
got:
{"hour": 12, "minute": 18}
